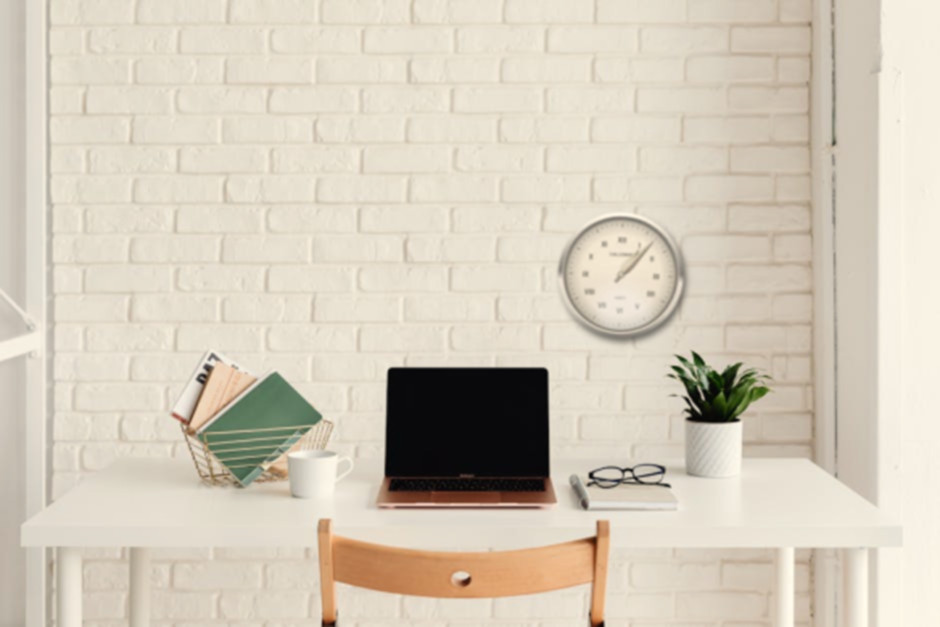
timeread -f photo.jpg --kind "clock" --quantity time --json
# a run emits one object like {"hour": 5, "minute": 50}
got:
{"hour": 1, "minute": 7}
